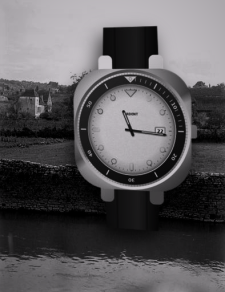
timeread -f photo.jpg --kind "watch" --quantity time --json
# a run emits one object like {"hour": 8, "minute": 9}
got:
{"hour": 11, "minute": 16}
